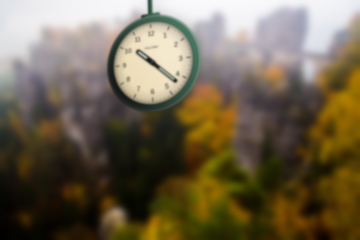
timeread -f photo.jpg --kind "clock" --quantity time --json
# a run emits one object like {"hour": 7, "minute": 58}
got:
{"hour": 10, "minute": 22}
